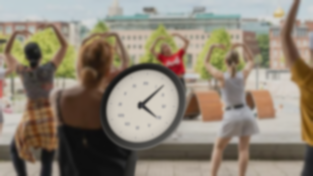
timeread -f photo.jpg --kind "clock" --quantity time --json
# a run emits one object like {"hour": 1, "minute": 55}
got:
{"hour": 4, "minute": 7}
